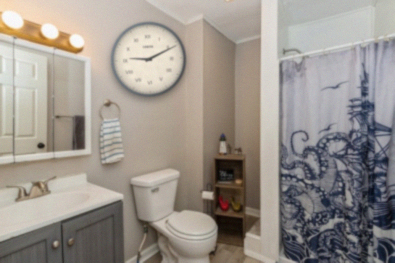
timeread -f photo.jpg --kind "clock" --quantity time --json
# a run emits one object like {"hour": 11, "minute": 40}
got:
{"hour": 9, "minute": 11}
